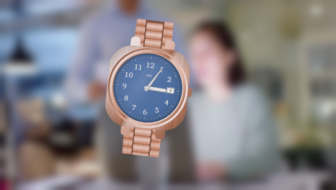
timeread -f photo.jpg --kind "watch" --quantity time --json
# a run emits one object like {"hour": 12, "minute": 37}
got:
{"hour": 3, "minute": 5}
